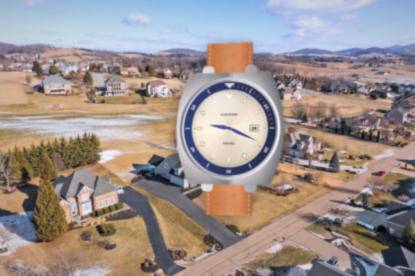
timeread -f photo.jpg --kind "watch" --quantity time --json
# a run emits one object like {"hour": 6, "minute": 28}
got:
{"hour": 9, "minute": 19}
